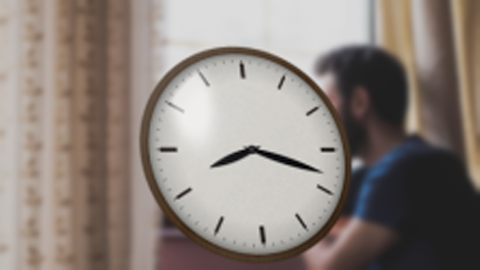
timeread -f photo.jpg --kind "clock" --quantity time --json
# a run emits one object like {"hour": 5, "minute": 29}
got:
{"hour": 8, "minute": 18}
